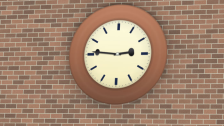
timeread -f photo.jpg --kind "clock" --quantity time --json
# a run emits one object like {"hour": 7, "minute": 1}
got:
{"hour": 2, "minute": 46}
